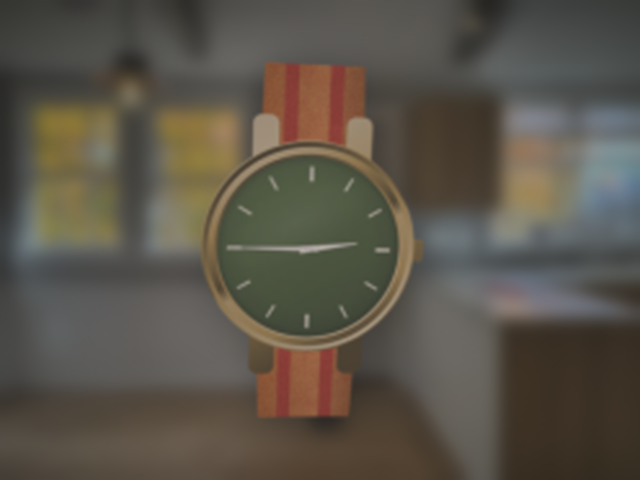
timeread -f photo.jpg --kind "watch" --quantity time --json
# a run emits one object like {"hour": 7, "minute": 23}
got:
{"hour": 2, "minute": 45}
